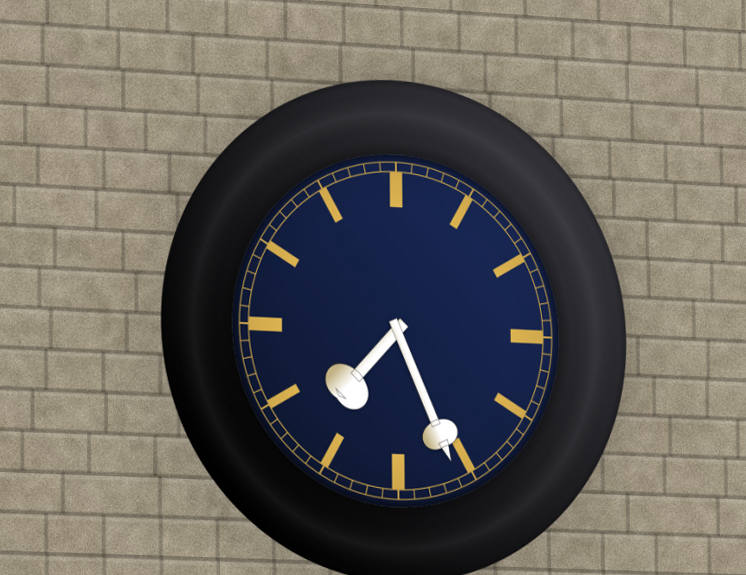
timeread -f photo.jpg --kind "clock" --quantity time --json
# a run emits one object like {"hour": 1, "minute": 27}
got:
{"hour": 7, "minute": 26}
